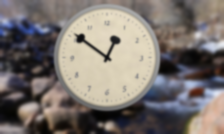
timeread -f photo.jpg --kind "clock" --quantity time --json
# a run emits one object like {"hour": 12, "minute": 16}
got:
{"hour": 12, "minute": 51}
